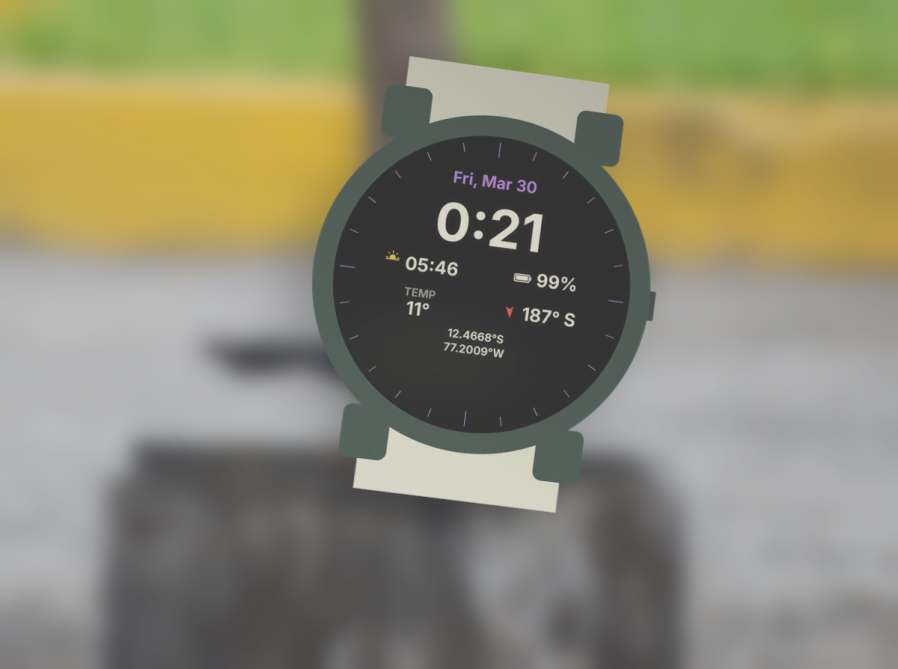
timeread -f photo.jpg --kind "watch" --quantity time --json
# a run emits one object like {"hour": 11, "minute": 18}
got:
{"hour": 0, "minute": 21}
